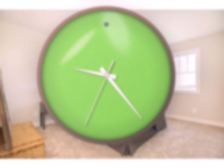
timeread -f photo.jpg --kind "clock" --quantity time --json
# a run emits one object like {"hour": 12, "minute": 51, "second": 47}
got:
{"hour": 9, "minute": 23, "second": 34}
